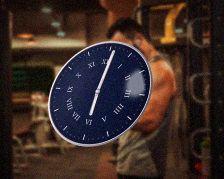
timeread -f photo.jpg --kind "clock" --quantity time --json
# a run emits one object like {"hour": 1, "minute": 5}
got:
{"hour": 6, "minute": 1}
